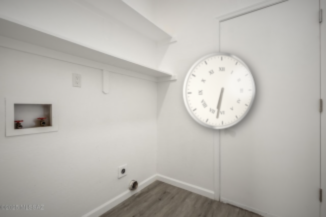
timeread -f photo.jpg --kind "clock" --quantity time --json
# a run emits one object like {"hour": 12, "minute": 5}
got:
{"hour": 6, "minute": 32}
